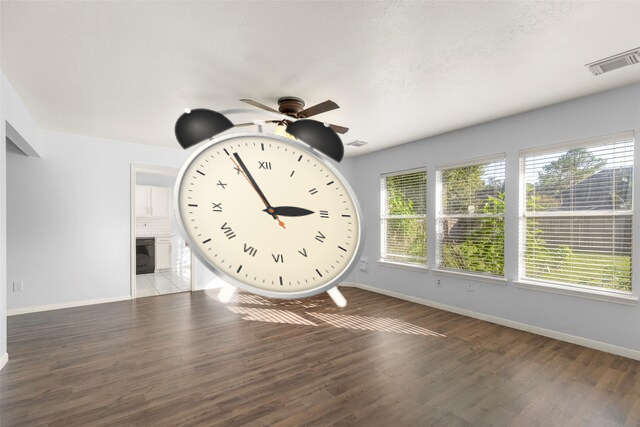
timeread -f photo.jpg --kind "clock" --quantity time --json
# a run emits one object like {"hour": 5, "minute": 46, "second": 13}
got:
{"hour": 2, "minute": 55, "second": 55}
